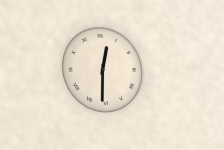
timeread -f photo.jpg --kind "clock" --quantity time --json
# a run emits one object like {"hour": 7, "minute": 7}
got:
{"hour": 12, "minute": 31}
